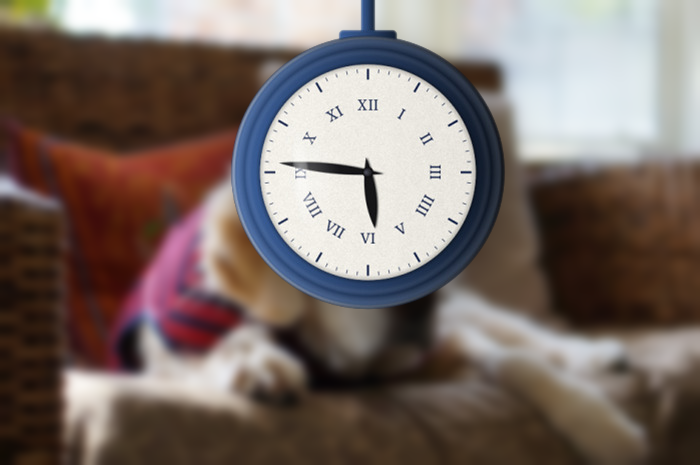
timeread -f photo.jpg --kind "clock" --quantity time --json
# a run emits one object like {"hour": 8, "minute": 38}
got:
{"hour": 5, "minute": 46}
